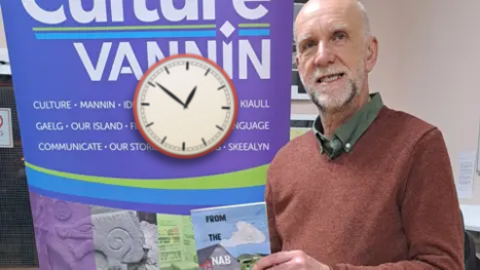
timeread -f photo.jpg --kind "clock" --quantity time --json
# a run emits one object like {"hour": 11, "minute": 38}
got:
{"hour": 12, "minute": 51}
